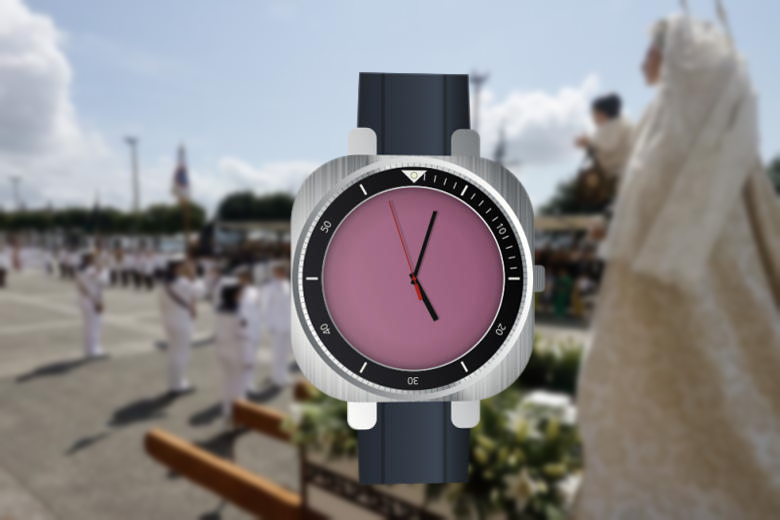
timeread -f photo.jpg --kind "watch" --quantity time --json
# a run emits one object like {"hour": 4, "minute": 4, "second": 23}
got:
{"hour": 5, "minute": 2, "second": 57}
